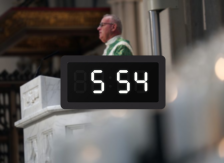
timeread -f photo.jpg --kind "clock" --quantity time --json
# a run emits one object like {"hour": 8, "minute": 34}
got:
{"hour": 5, "minute": 54}
